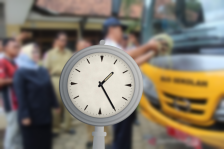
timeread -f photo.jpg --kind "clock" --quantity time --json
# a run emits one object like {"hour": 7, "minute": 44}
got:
{"hour": 1, "minute": 25}
